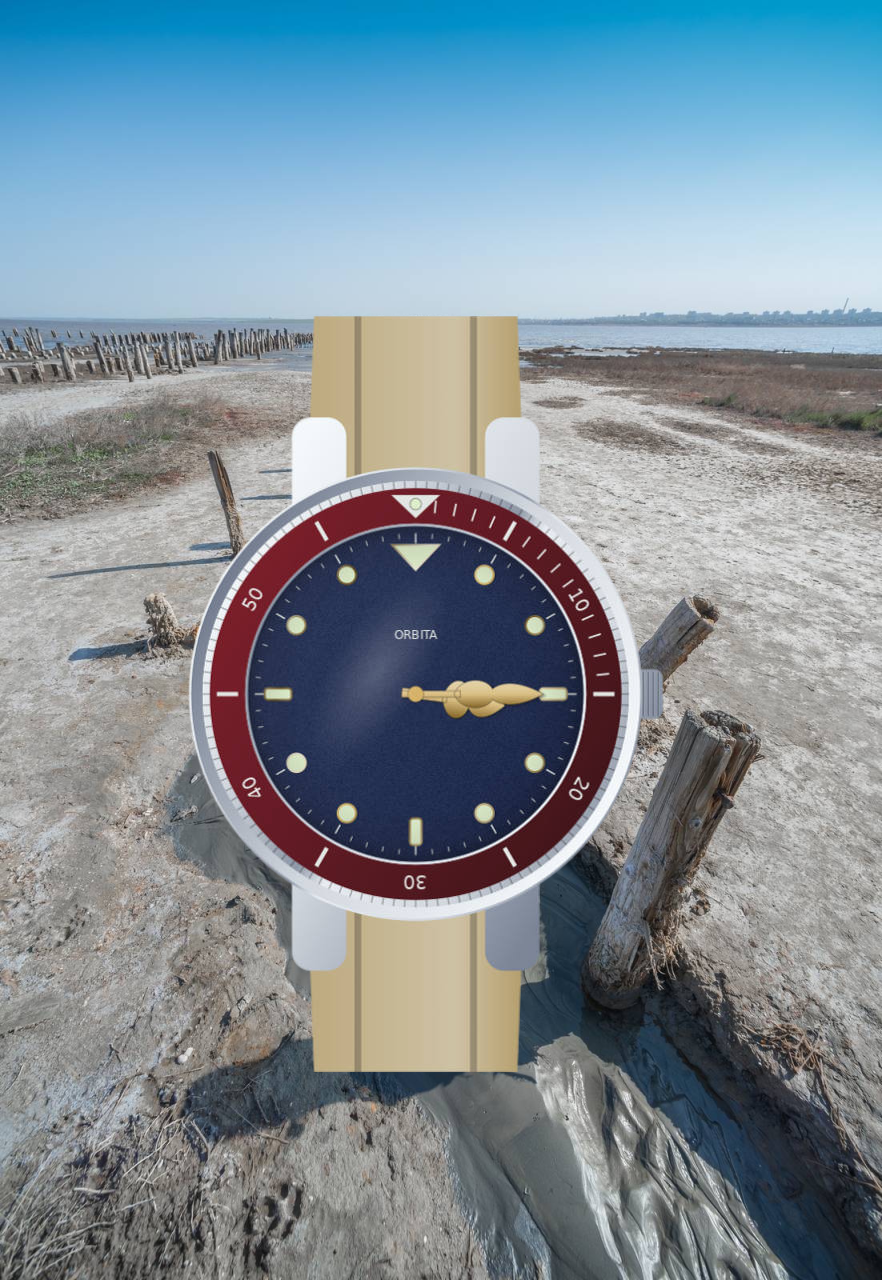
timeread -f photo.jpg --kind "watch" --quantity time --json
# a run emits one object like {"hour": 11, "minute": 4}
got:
{"hour": 3, "minute": 15}
